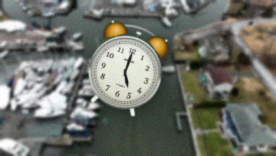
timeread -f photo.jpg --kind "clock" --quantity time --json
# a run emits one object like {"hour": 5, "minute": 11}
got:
{"hour": 5, "minute": 0}
